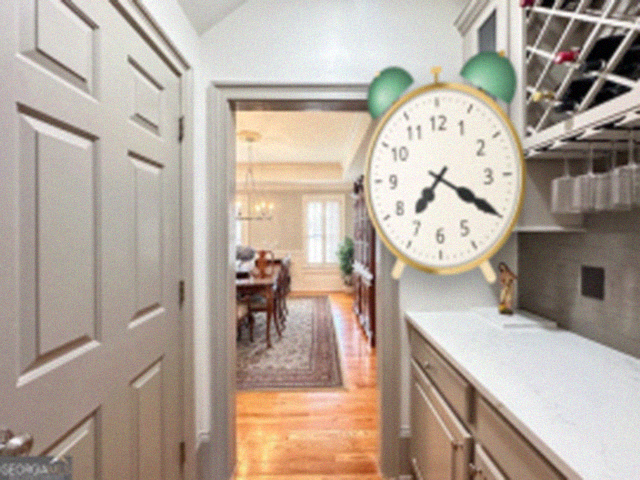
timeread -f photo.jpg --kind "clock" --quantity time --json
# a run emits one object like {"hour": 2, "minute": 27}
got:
{"hour": 7, "minute": 20}
